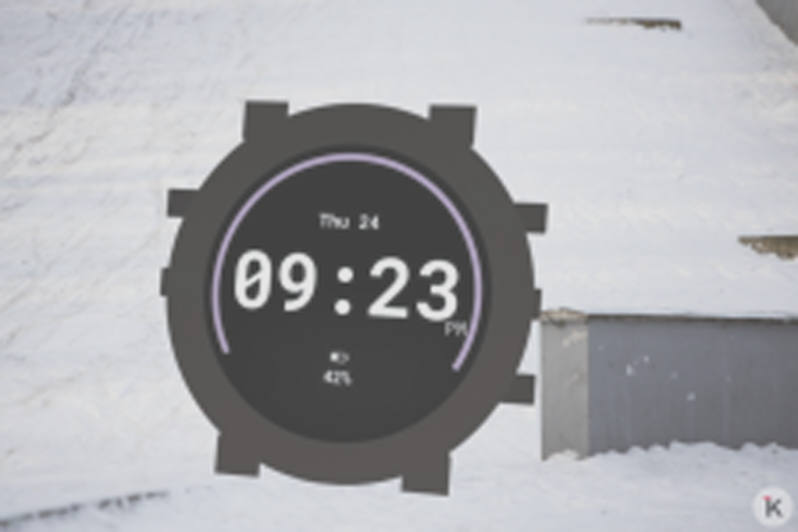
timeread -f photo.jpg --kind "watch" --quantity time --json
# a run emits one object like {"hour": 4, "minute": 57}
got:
{"hour": 9, "minute": 23}
